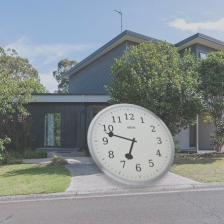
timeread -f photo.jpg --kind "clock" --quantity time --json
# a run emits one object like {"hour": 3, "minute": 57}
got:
{"hour": 6, "minute": 48}
